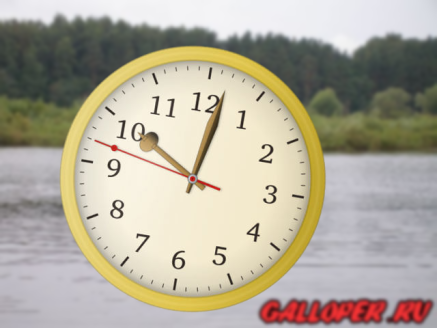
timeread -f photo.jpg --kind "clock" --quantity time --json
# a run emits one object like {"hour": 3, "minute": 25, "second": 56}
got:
{"hour": 10, "minute": 1, "second": 47}
